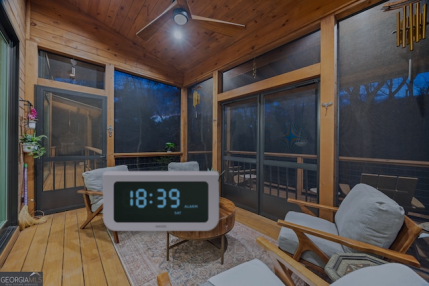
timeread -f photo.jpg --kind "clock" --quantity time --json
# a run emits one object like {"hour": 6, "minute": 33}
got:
{"hour": 18, "minute": 39}
